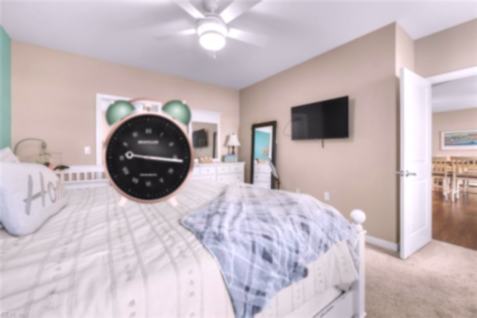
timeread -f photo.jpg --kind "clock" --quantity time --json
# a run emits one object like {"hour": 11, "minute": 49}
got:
{"hour": 9, "minute": 16}
